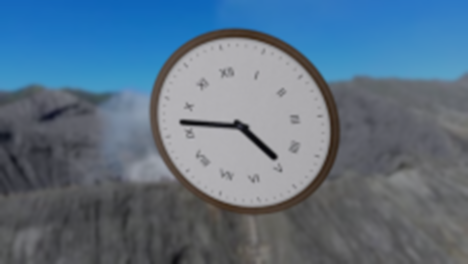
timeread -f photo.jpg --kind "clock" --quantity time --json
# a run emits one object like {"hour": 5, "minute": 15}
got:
{"hour": 4, "minute": 47}
